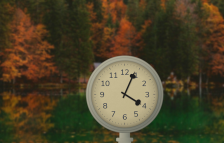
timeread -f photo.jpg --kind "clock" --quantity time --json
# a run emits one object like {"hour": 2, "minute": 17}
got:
{"hour": 4, "minute": 4}
